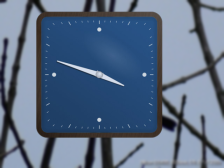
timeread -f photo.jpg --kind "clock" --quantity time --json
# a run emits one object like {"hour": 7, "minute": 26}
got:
{"hour": 3, "minute": 48}
